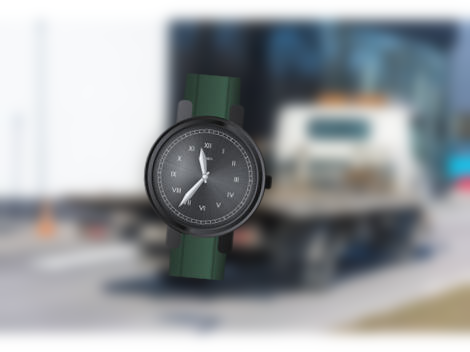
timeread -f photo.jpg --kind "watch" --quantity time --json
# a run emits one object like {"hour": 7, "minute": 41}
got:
{"hour": 11, "minute": 36}
